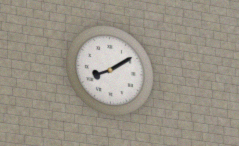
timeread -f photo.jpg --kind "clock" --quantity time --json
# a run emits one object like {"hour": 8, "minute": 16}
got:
{"hour": 8, "minute": 9}
